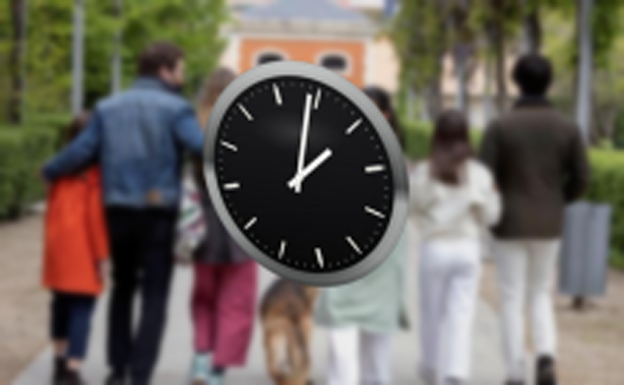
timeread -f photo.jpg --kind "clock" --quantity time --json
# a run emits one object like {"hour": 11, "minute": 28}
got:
{"hour": 2, "minute": 4}
